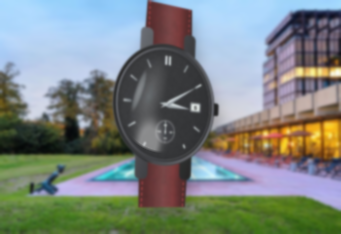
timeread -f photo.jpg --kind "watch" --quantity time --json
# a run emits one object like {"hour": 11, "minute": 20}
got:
{"hour": 3, "minute": 10}
